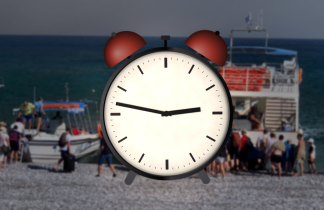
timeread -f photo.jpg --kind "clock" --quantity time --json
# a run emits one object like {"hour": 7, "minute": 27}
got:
{"hour": 2, "minute": 47}
